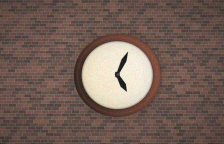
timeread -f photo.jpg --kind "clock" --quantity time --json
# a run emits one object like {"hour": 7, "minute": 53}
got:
{"hour": 5, "minute": 4}
